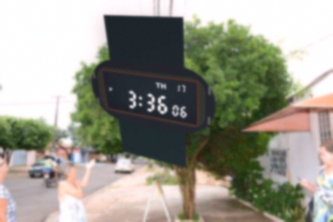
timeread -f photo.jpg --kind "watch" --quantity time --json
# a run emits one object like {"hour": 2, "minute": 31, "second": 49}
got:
{"hour": 3, "minute": 36, "second": 6}
